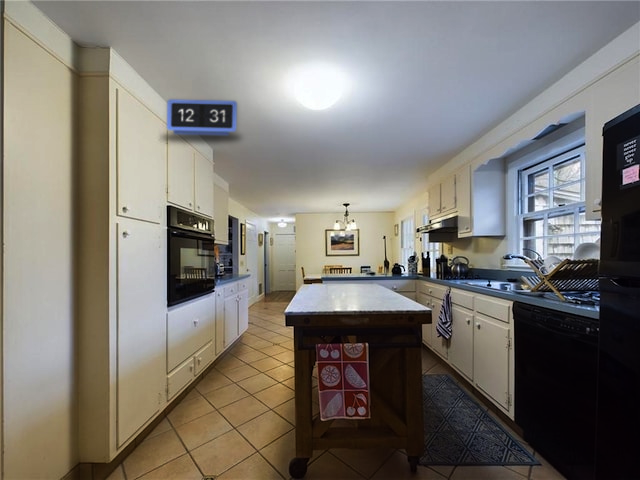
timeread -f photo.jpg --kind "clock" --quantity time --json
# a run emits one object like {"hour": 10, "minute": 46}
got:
{"hour": 12, "minute": 31}
